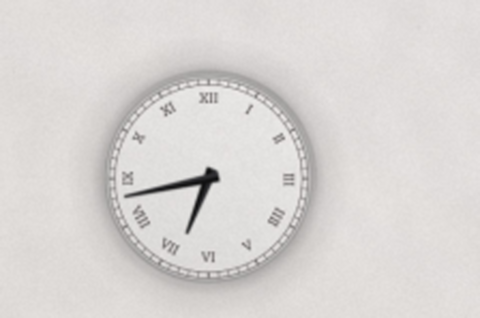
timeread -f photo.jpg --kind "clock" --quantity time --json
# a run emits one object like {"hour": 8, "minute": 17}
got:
{"hour": 6, "minute": 43}
